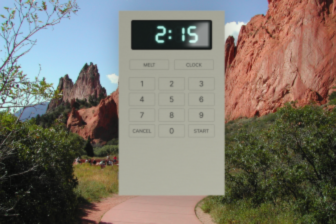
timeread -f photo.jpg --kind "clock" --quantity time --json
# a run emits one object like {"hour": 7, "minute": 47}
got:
{"hour": 2, "minute": 15}
